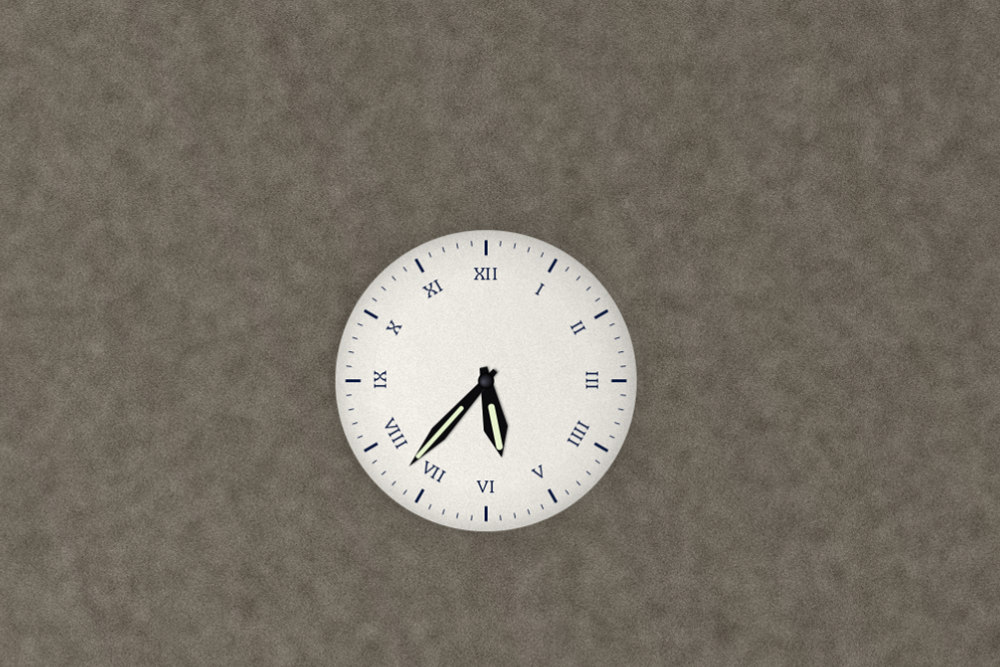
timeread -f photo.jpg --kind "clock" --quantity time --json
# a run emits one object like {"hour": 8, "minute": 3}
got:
{"hour": 5, "minute": 37}
